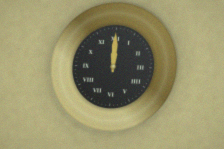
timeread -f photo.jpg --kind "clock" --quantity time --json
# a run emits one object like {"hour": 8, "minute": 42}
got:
{"hour": 12, "minute": 0}
